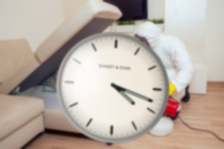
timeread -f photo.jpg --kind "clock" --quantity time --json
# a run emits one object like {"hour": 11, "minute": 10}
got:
{"hour": 4, "minute": 18}
